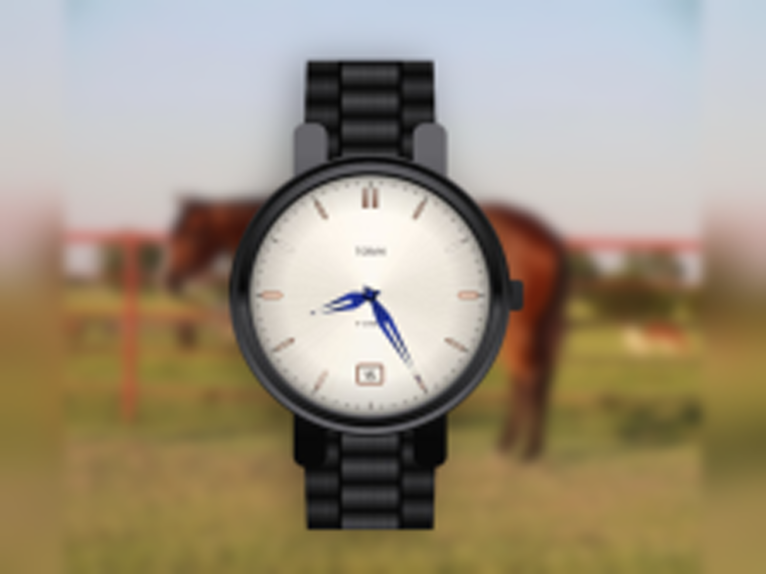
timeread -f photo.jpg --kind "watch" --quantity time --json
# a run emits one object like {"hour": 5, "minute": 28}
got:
{"hour": 8, "minute": 25}
